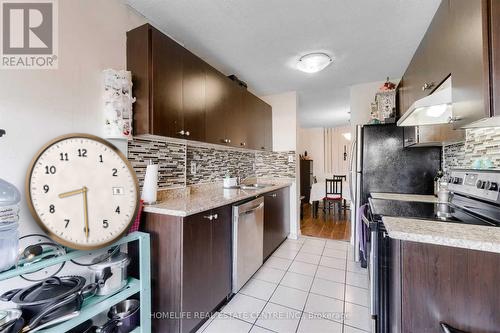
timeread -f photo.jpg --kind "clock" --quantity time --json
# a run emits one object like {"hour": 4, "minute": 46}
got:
{"hour": 8, "minute": 30}
